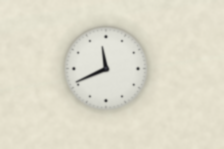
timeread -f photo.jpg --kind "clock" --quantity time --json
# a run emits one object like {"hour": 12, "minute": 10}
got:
{"hour": 11, "minute": 41}
